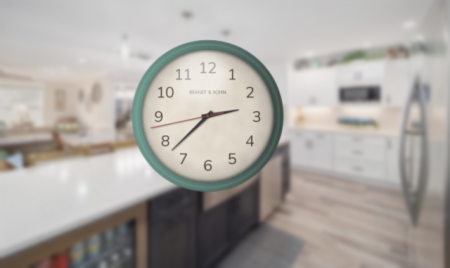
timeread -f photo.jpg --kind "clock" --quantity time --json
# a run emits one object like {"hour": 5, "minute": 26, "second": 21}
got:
{"hour": 2, "minute": 37, "second": 43}
